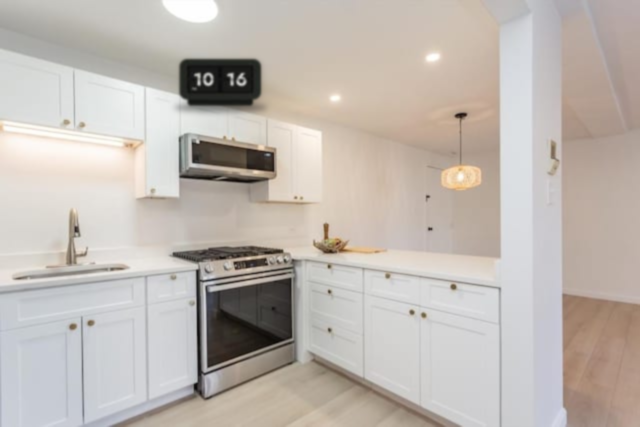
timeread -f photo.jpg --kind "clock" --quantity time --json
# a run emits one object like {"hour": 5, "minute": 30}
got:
{"hour": 10, "minute": 16}
